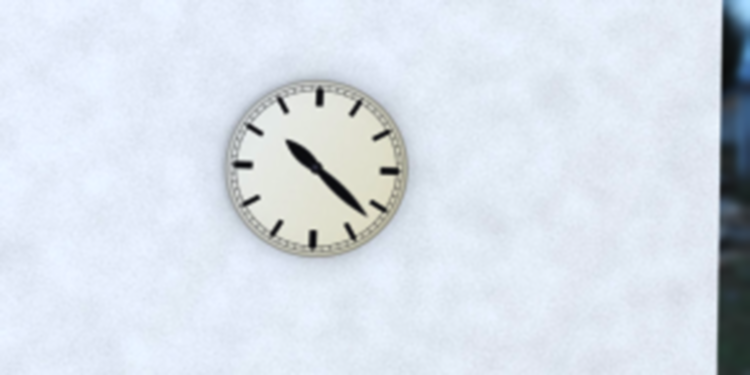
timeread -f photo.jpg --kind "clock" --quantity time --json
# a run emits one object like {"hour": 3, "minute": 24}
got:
{"hour": 10, "minute": 22}
